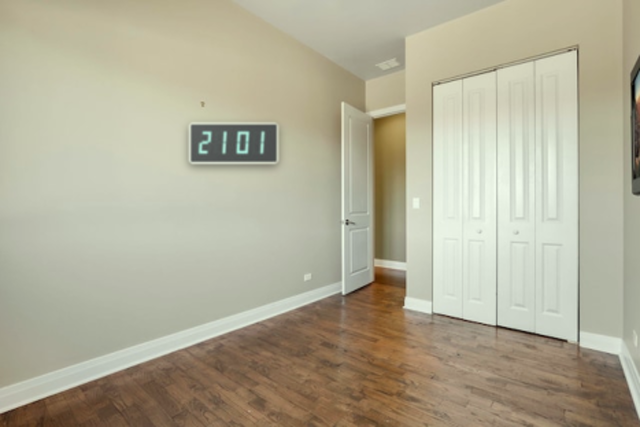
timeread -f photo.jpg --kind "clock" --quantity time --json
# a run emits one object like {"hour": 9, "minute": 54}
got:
{"hour": 21, "minute": 1}
